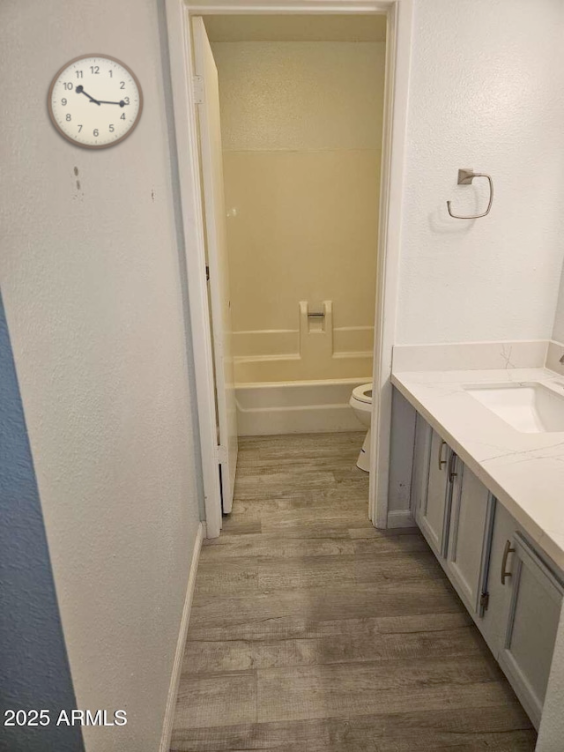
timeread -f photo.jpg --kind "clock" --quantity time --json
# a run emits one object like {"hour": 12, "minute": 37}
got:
{"hour": 10, "minute": 16}
